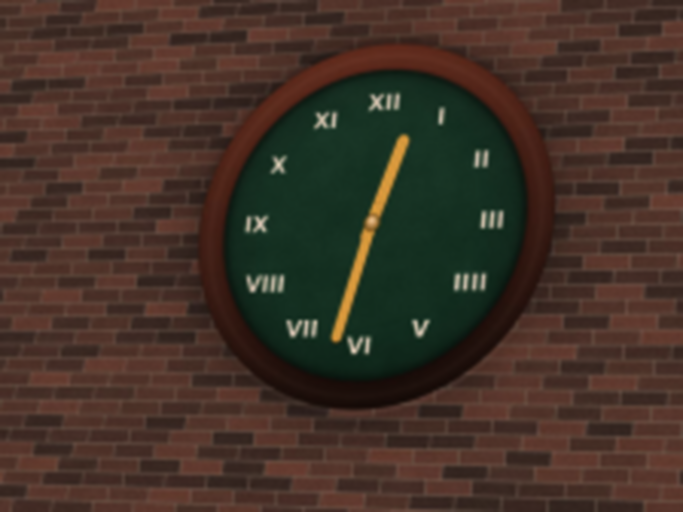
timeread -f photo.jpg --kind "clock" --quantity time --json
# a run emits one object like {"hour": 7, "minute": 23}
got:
{"hour": 12, "minute": 32}
